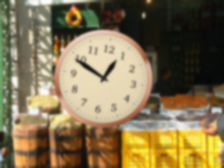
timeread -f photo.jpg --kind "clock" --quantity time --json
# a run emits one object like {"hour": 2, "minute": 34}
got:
{"hour": 12, "minute": 49}
